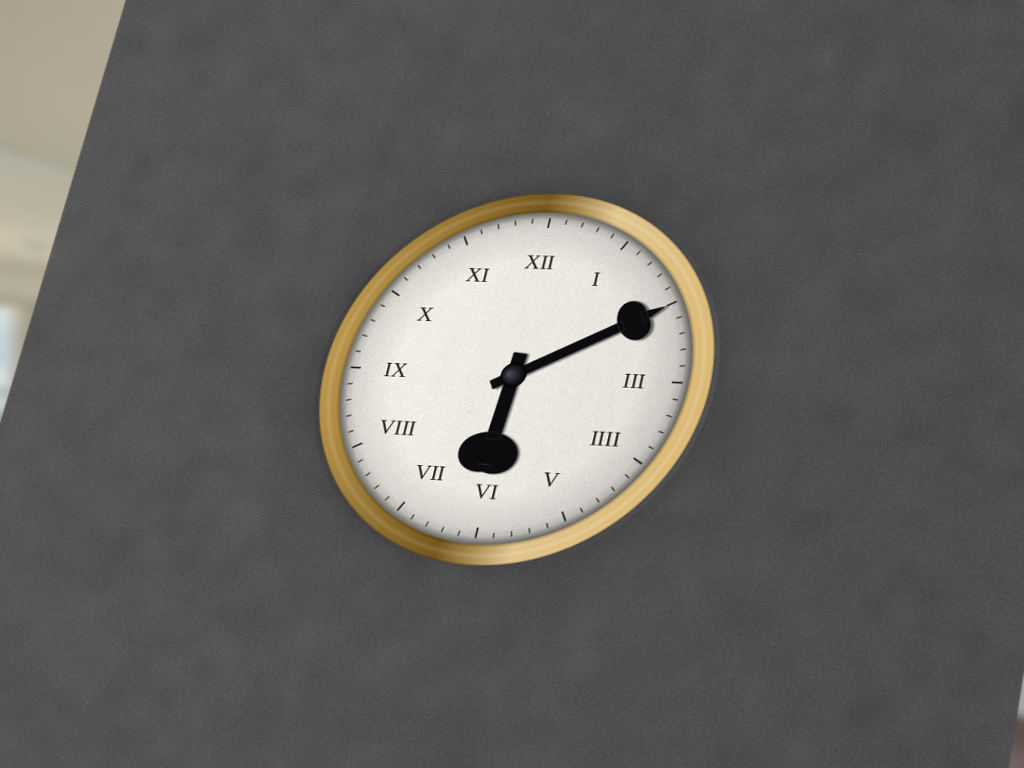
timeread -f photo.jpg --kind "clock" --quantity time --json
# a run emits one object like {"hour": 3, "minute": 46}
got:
{"hour": 6, "minute": 10}
